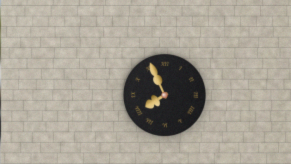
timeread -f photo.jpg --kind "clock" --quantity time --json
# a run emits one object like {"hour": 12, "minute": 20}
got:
{"hour": 7, "minute": 56}
